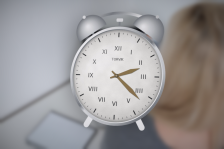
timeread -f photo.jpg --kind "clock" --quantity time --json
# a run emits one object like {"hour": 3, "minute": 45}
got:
{"hour": 2, "minute": 22}
